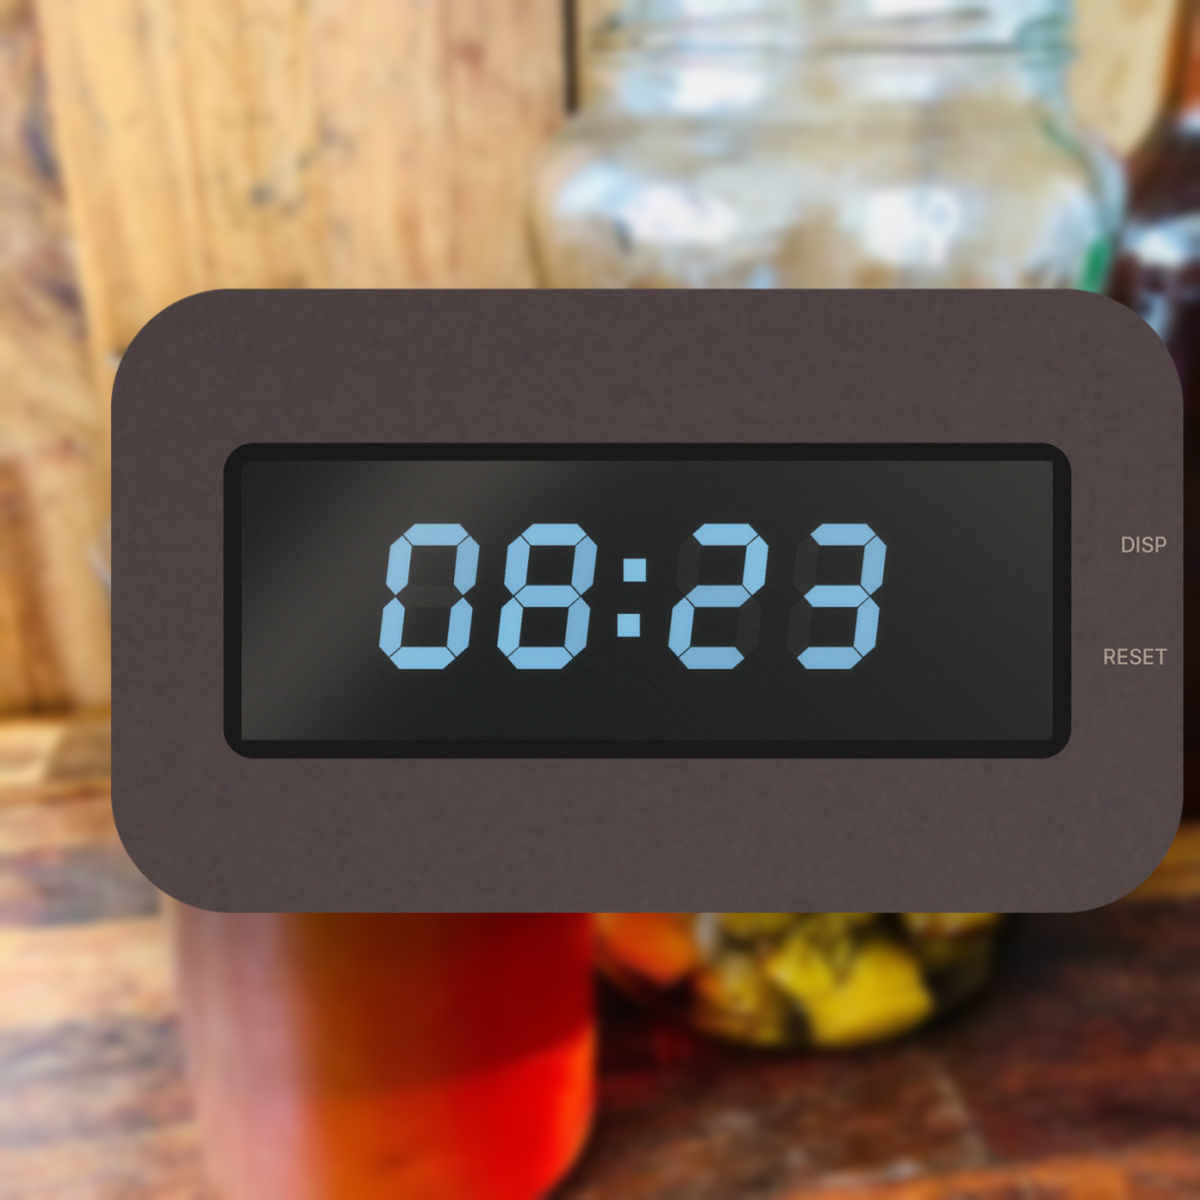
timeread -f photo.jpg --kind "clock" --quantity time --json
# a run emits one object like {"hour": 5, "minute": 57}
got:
{"hour": 8, "minute": 23}
